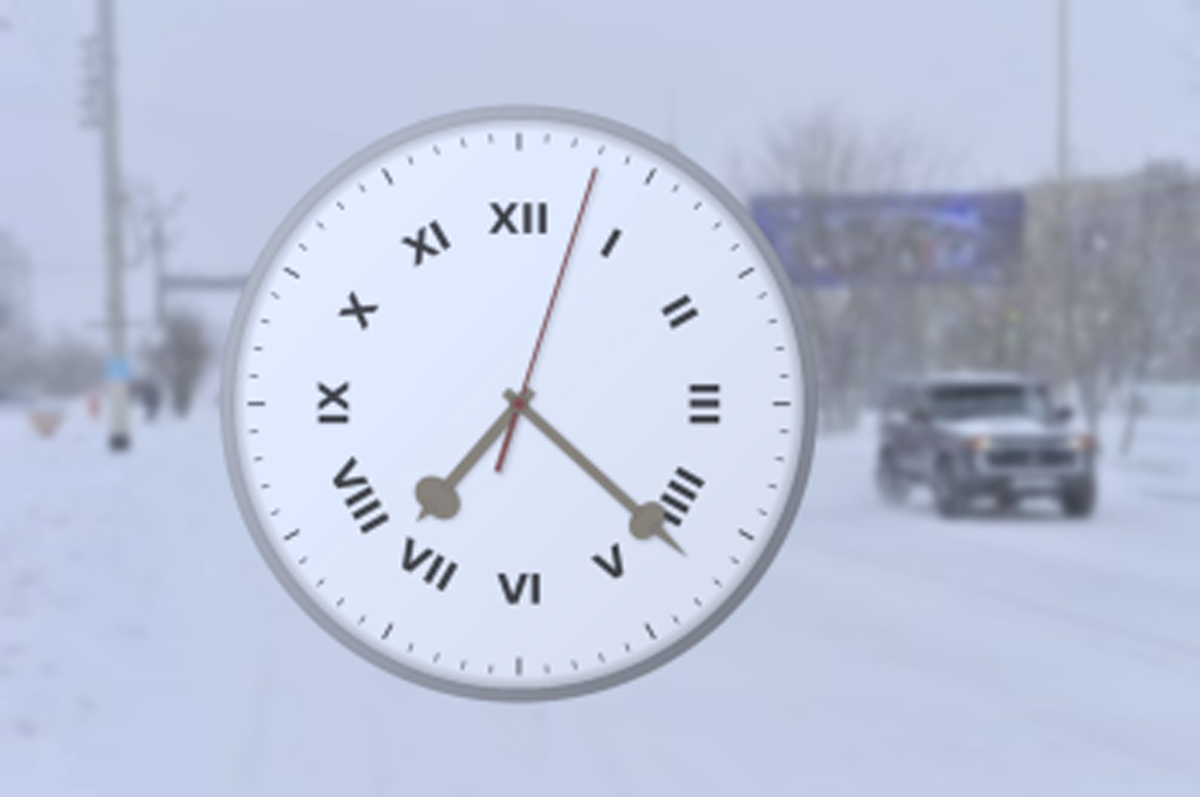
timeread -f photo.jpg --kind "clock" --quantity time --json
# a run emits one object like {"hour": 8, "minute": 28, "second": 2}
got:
{"hour": 7, "minute": 22, "second": 3}
